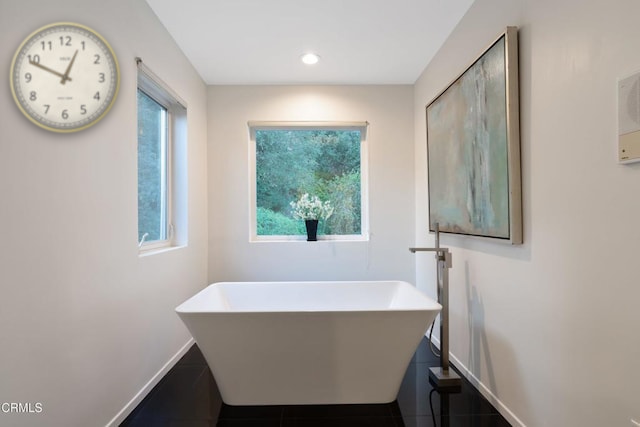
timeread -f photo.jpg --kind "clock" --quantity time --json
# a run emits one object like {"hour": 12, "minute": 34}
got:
{"hour": 12, "minute": 49}
